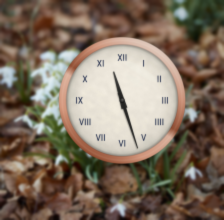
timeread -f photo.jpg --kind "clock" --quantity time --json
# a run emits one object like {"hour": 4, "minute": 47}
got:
{"hour": 11, "minute": 27}
